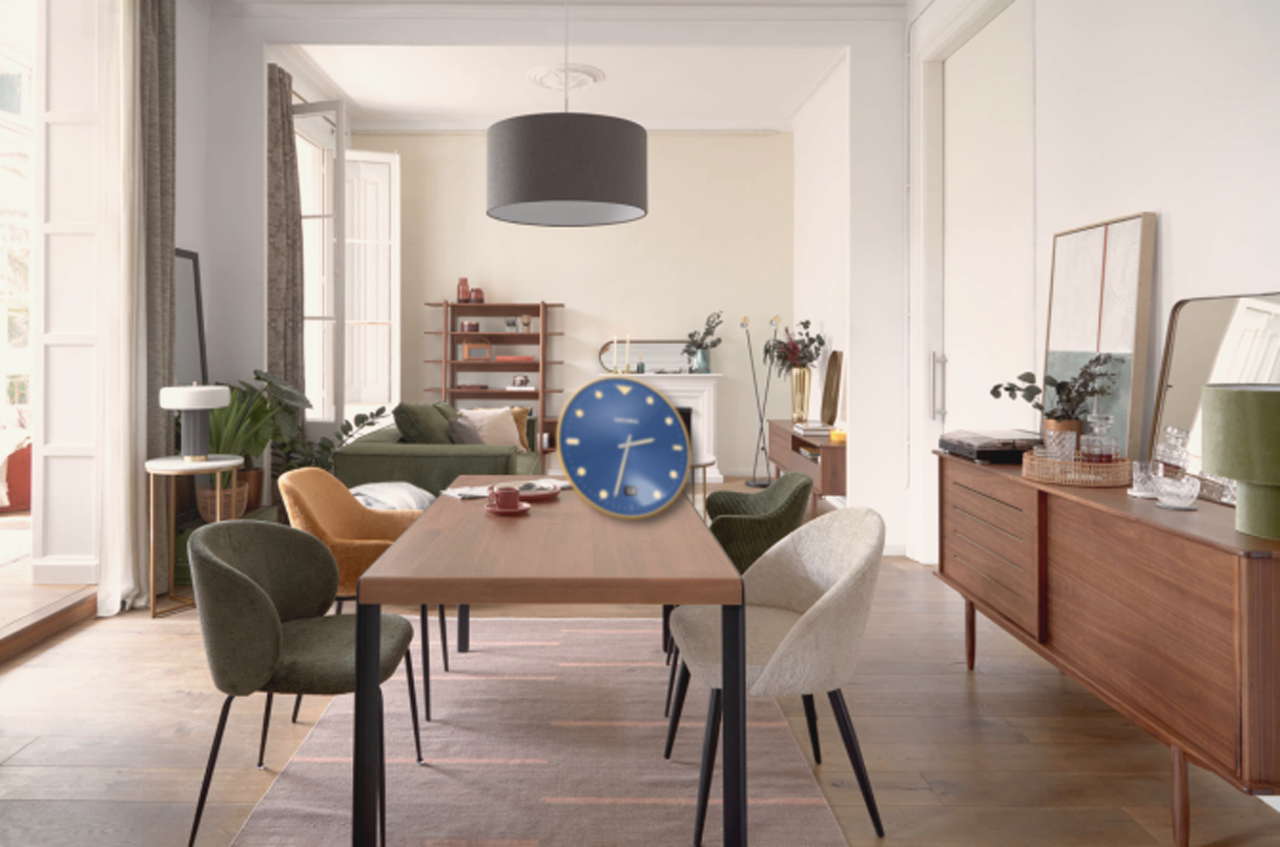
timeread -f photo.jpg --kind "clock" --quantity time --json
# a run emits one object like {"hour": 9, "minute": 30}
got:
{"hour": 2, "minute": 33}
